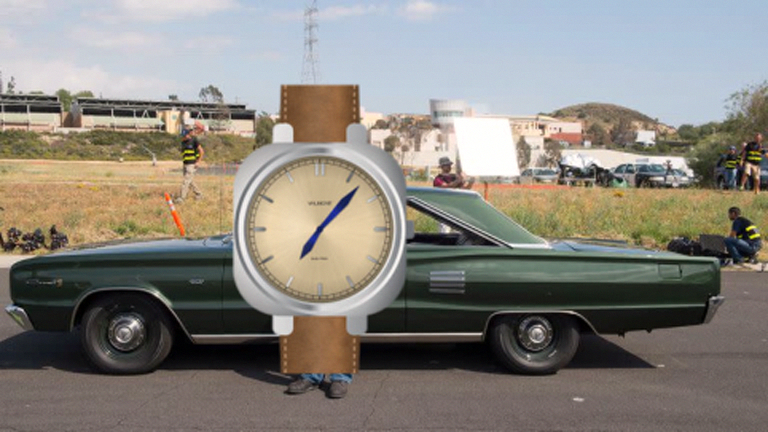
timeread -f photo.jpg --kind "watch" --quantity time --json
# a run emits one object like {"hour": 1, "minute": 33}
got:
{"hour": 7, "minute": 7}
